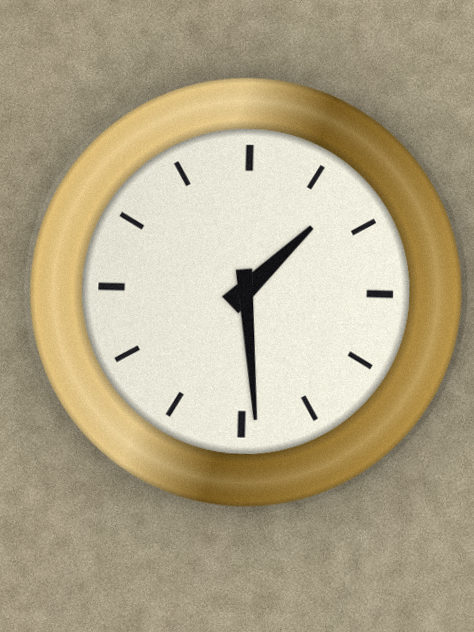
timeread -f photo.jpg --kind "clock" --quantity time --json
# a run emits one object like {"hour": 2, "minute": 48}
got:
{"hour": 1, "minute": 29}
